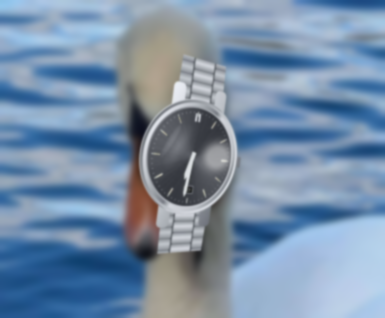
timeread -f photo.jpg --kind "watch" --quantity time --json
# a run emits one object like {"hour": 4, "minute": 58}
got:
{"hour": 6, "minute": 31}
